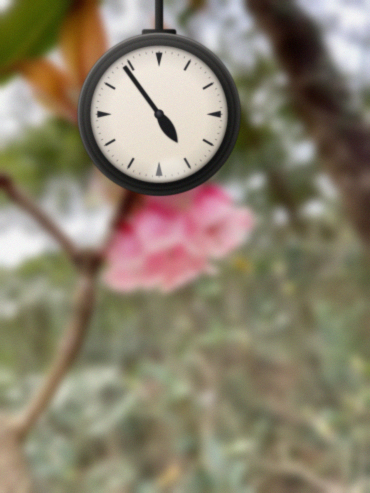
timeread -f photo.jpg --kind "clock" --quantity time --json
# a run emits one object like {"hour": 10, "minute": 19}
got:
{"hour": 4, "minute": 54}
